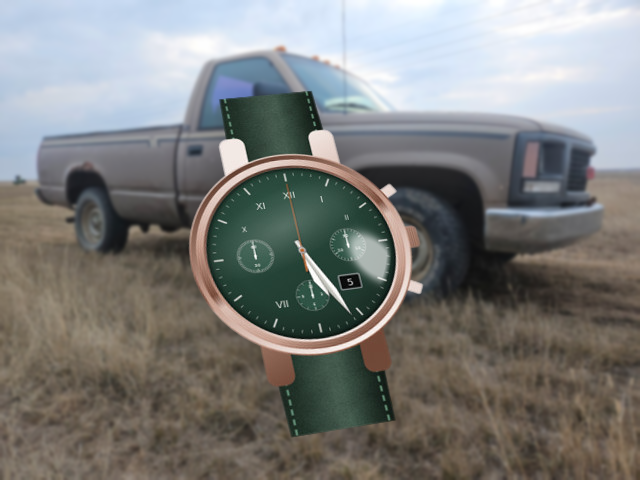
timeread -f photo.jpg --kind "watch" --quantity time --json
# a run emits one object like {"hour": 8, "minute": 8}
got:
{"hour": 5, "minute": 26}
